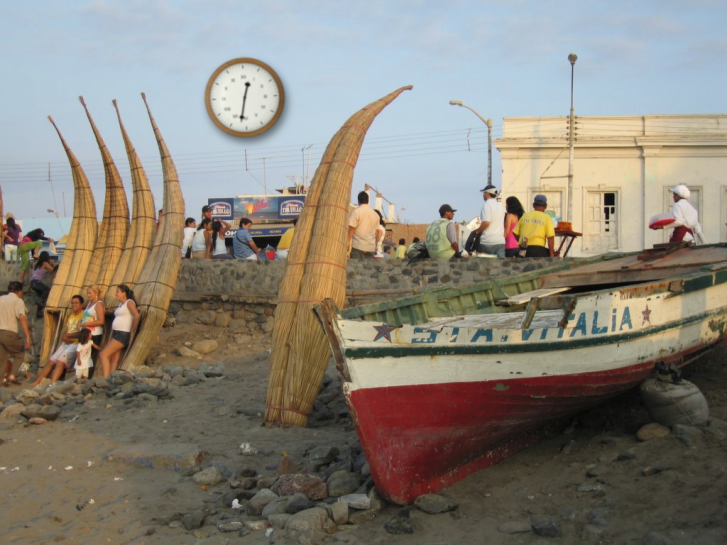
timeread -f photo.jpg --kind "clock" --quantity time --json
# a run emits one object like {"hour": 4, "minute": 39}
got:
{"hour": 12, "minute": 32}
